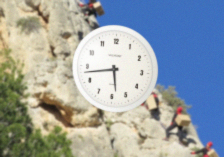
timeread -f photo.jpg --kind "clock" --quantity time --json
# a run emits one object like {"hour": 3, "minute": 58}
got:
{"hour": 5, "minute": 43}
